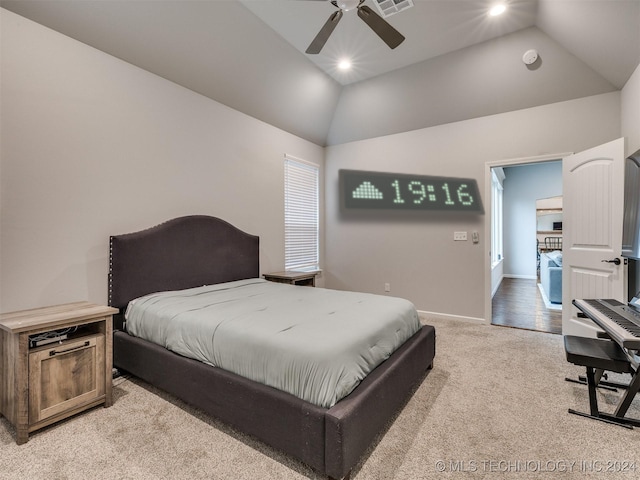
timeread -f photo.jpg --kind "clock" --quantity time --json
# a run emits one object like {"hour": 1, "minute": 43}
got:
{"hour": 19, "minute": 16}
